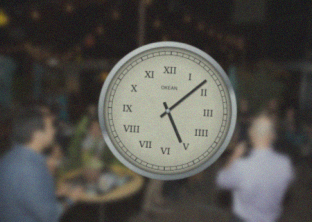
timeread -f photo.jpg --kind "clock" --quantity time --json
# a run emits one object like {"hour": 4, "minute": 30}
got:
{"hour": 5, "minute": 8}
